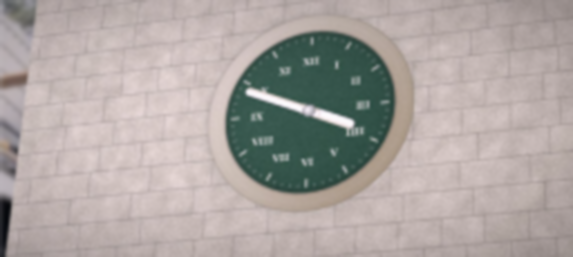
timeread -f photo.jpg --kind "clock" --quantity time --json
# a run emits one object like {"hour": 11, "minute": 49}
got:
{"hour": 3, "minute": 49}
